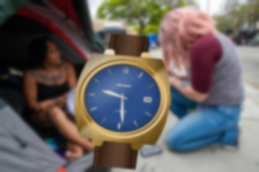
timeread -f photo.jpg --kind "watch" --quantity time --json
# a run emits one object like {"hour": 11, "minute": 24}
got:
{"hour": 9, "minute": 29}
